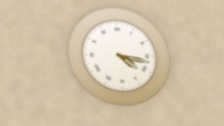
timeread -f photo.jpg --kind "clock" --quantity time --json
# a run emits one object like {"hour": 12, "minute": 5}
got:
{"hour": 4, "minute": 17}
